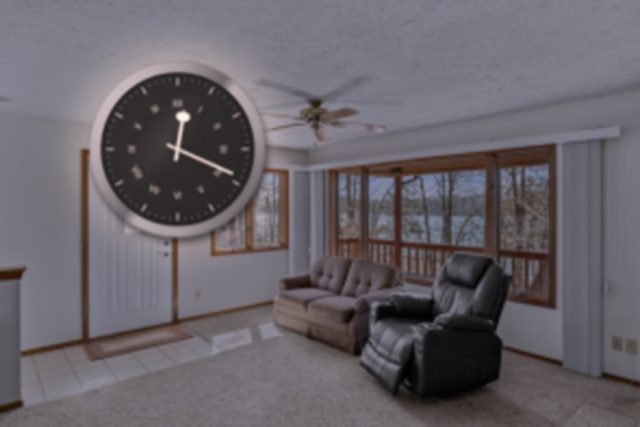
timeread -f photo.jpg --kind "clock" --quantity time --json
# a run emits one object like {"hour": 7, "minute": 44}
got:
{"hour": 12, "minute": 19}
